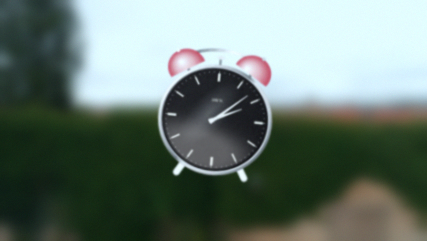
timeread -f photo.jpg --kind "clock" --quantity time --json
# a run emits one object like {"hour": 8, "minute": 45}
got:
{"hour": 2, "minute": 8}
